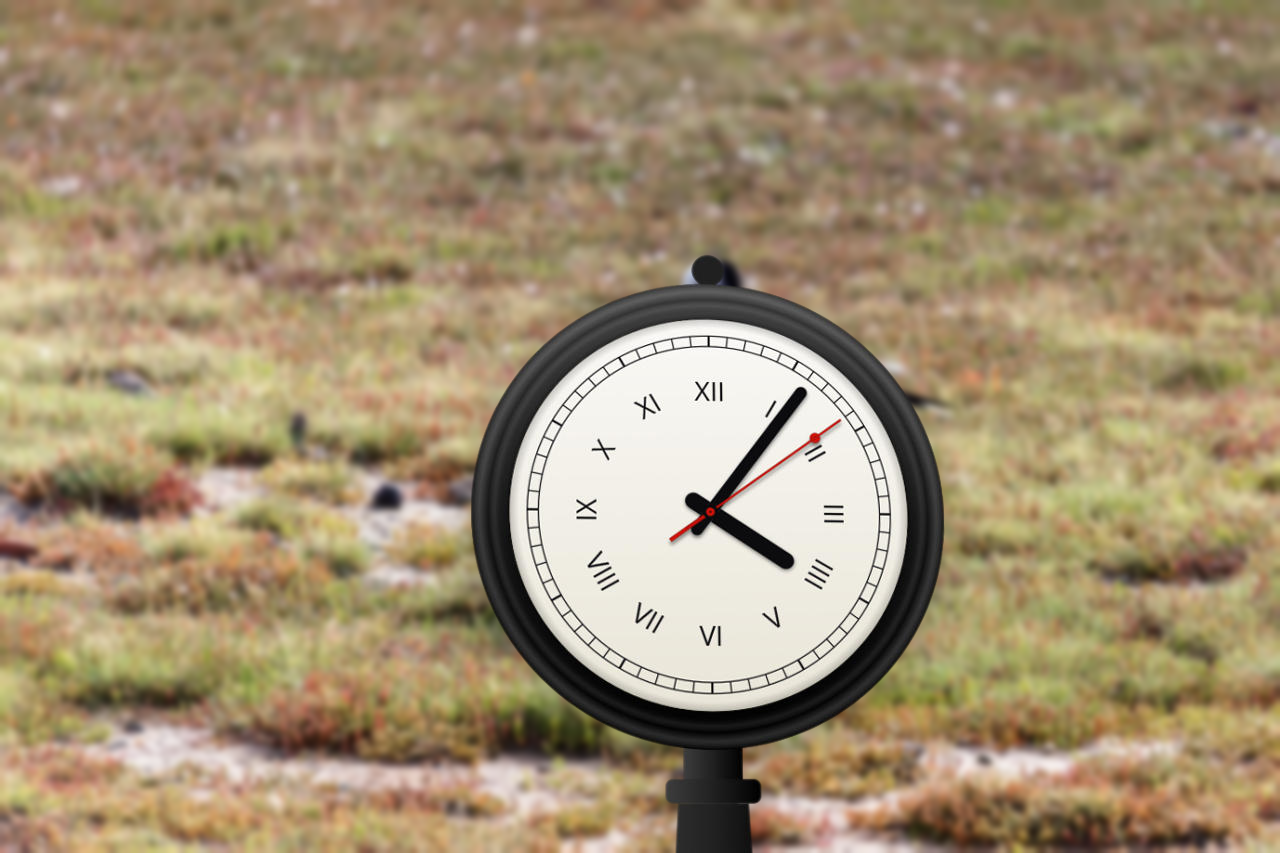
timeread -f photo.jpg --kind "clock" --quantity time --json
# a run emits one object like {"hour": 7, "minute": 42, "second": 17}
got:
{"hour": 4, "minute": 6, "second": 9}
